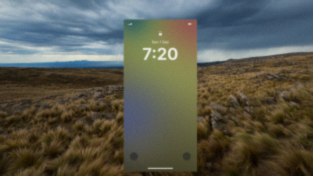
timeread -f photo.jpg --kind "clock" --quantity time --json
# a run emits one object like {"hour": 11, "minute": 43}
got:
{"hour": 7, "minute": 20}
